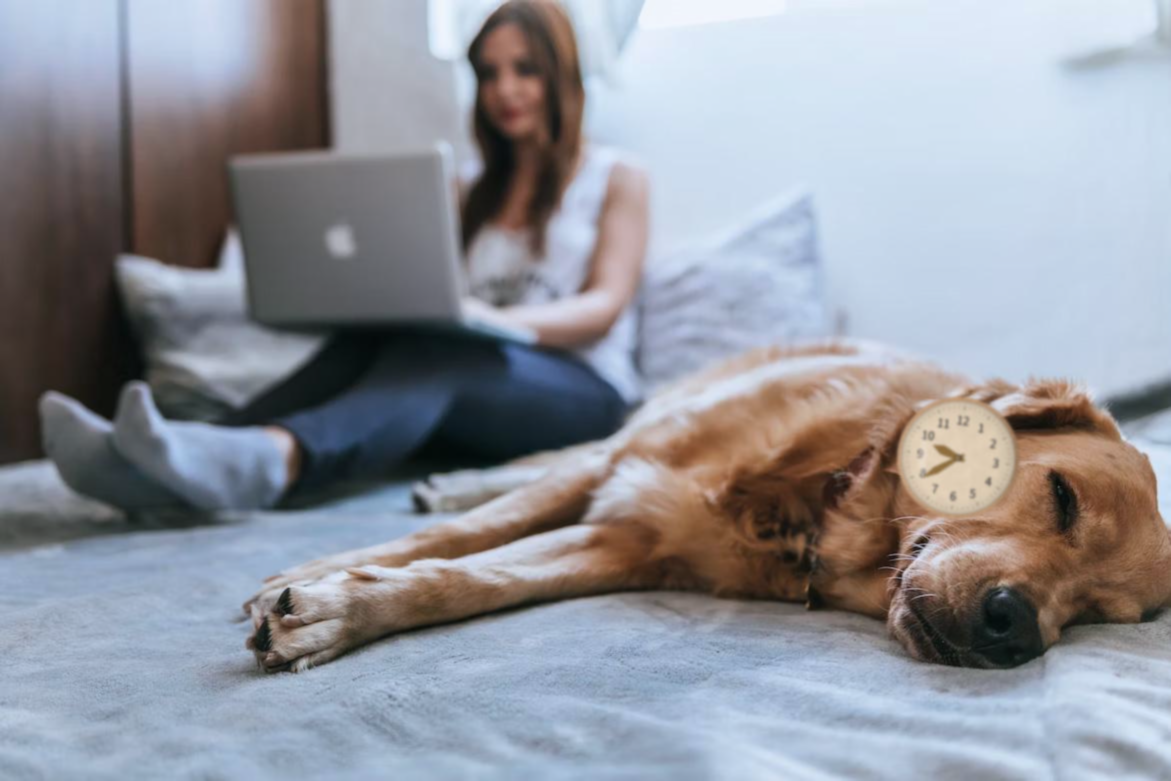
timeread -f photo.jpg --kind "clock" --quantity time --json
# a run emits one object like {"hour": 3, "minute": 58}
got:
{"hour": 9, "minute": 39}
